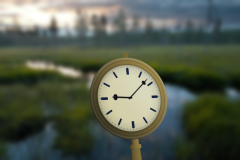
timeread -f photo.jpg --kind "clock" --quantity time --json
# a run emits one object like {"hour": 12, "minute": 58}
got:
{"hour": 9, "minute": 8}
